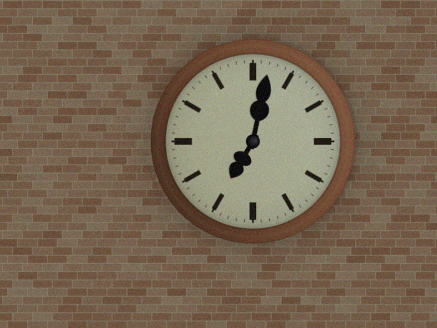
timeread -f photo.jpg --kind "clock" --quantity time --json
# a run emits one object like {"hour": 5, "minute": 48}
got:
{"hour": 7, "minute": 2}
